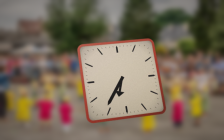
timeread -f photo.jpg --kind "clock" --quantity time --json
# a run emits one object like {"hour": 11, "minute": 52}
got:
{"hour": 6, "minute": 36}
